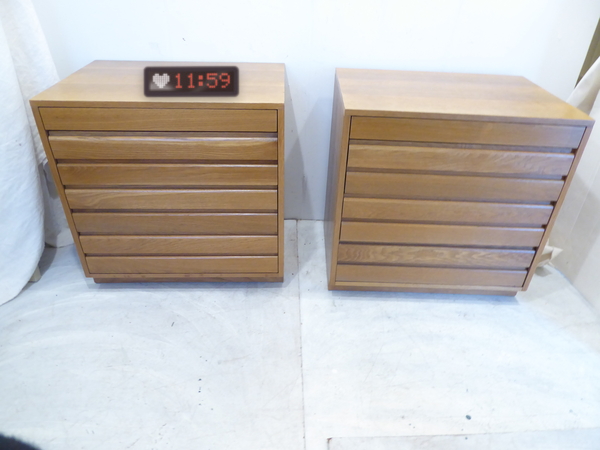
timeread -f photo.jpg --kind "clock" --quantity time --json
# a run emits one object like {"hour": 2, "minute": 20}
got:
{"hour": 11, "minute": 59}
